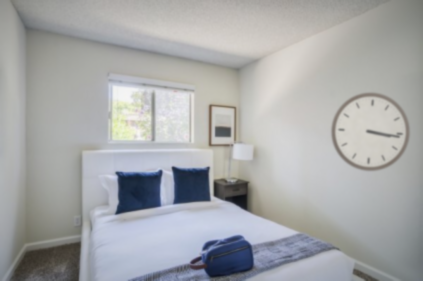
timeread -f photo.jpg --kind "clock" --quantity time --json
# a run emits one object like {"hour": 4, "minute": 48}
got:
{"hour": 3, "minute": 16}
